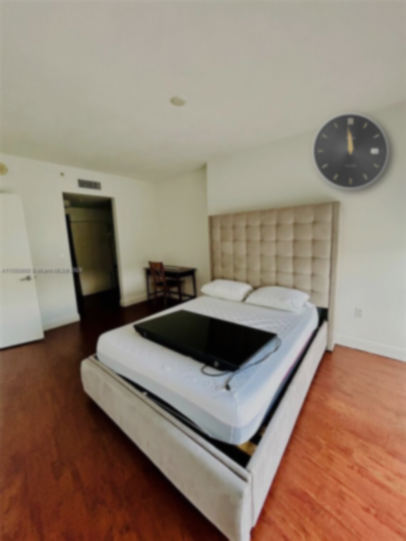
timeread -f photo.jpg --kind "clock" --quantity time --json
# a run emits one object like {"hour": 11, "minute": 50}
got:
{"hour": 11, "minute": 59}
